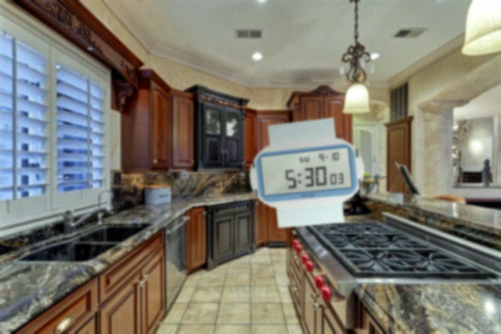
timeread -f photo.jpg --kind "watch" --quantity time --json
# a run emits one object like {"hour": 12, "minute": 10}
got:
{"hour": 5, "minute": 30}
